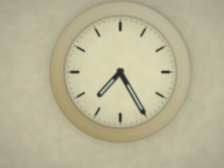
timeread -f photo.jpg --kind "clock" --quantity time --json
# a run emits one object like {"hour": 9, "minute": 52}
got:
{"hour": 7, "minute": 25}
